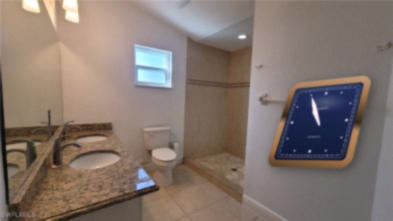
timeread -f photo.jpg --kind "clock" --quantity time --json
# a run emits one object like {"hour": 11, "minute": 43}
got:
{"hour": 10, "minute": 55}
